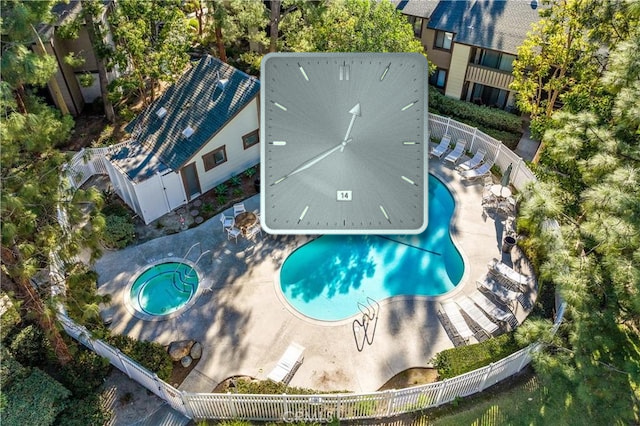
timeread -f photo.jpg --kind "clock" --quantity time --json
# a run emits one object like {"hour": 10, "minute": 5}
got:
{"hour": 12, "minute": 40}
